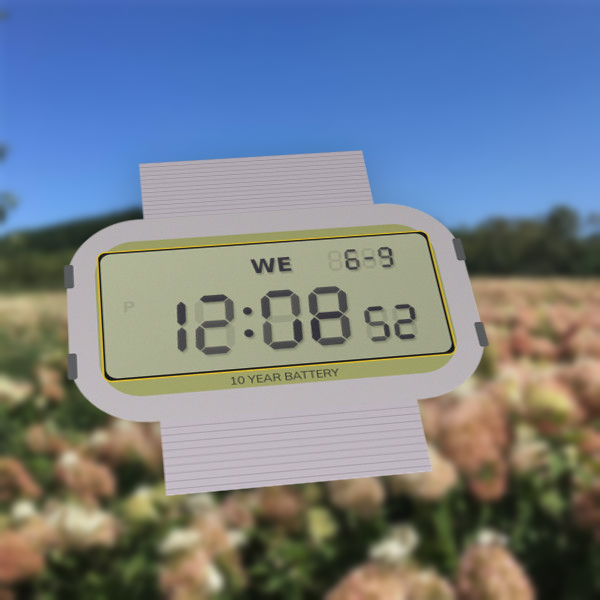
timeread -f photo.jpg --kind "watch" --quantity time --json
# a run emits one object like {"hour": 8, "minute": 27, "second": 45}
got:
{"hour": 12, "minute": 8, "second": 52}
